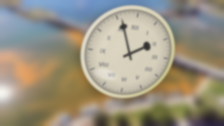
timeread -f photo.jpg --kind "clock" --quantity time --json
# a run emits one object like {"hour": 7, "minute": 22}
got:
{"hour": 1, "minute": 56}
